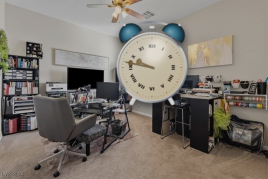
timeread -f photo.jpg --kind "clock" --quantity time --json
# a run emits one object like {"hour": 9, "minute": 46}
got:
{"hour": 9, "minute": 47}
